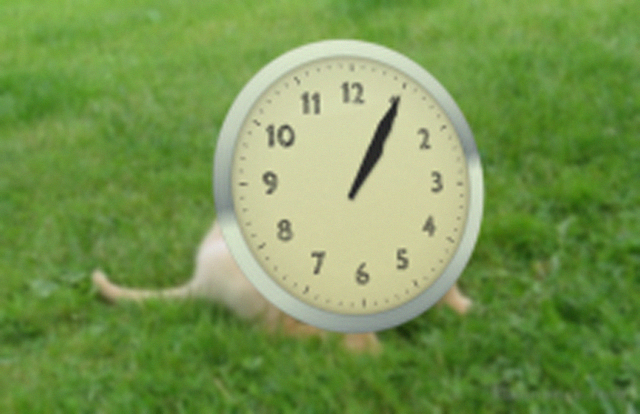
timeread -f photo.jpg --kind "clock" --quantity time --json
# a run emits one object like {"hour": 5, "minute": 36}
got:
{"hour": 1, "minute": 5}
